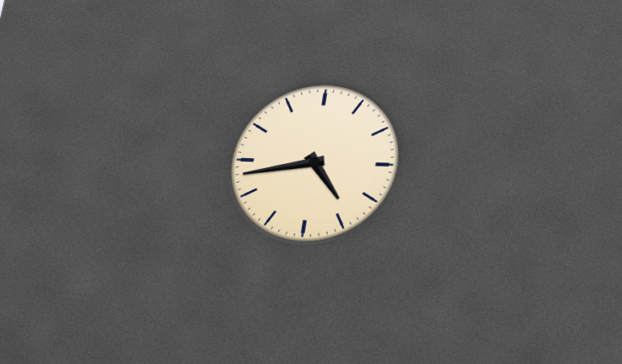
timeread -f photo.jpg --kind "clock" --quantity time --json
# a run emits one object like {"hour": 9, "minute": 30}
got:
{"hour": 4, "minute": 43}
